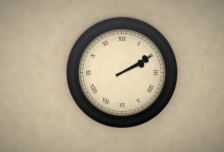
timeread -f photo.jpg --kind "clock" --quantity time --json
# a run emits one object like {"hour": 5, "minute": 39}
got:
{"hour": 2, "minute": 10}
